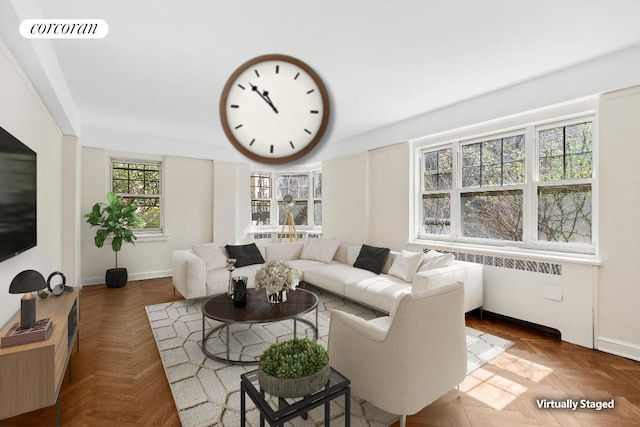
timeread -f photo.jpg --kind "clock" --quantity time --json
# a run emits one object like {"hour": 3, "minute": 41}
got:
{"hour": 10, "minute": 52}
